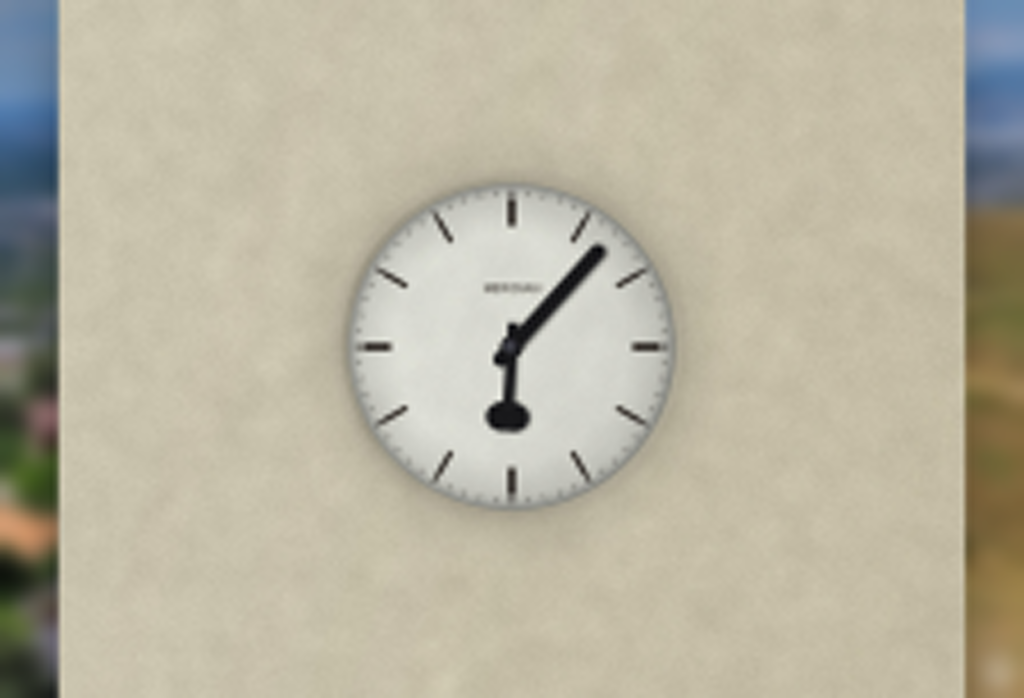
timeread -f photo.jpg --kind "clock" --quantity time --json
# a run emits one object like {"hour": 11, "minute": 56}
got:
{"hour": 6, "minute": 7}
